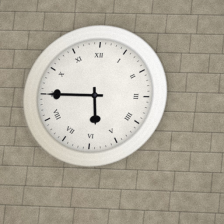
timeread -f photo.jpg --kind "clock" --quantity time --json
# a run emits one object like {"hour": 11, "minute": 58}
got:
{"hour": 5, "minute": 45}
